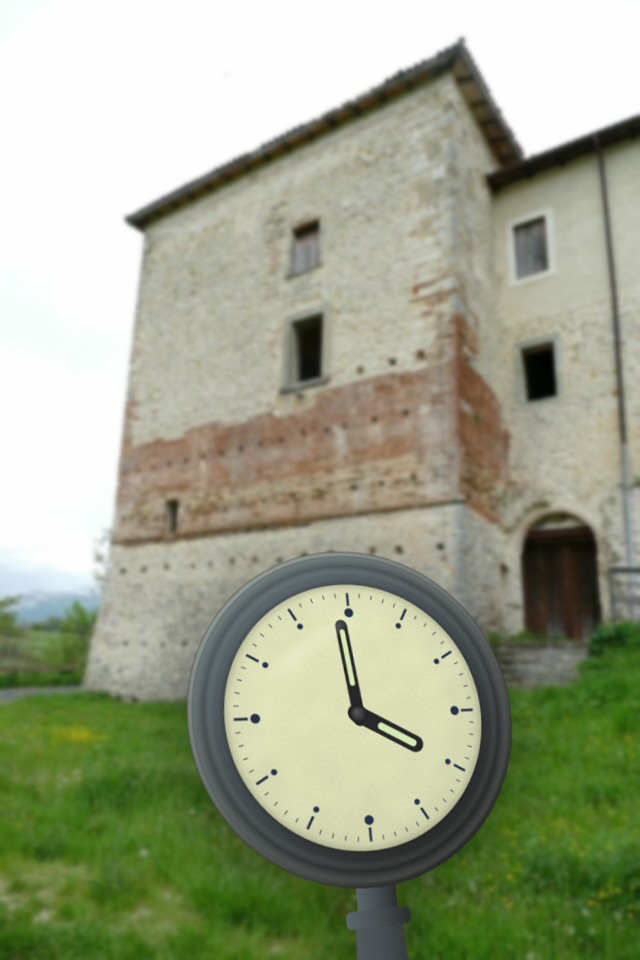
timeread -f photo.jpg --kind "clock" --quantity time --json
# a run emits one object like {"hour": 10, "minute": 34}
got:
{"hour": 3, "minute": 59}
